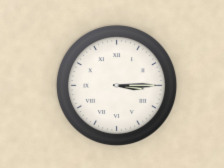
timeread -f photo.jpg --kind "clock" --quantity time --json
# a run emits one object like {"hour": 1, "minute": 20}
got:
{"hour": 3, "minute": 15}
